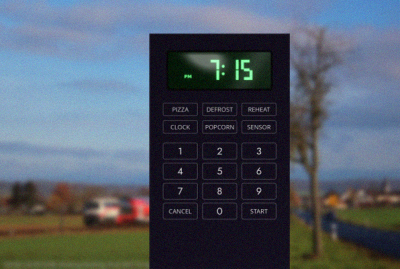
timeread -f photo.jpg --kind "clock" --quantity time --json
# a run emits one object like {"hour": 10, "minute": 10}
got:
{"hour": 7, "minute": 15}
